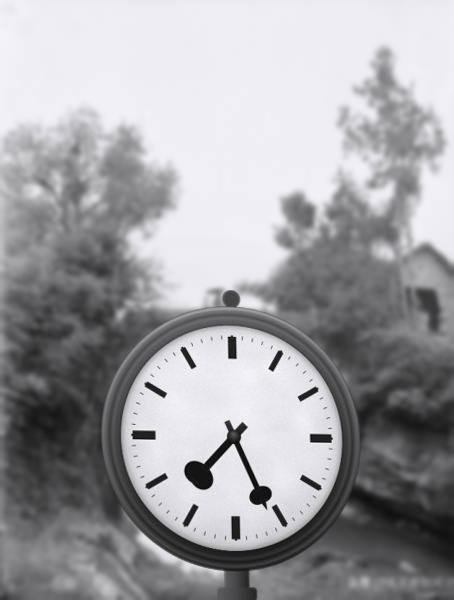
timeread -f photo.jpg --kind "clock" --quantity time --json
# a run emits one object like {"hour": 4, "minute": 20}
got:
{"hour": 7, "minute": 26}
